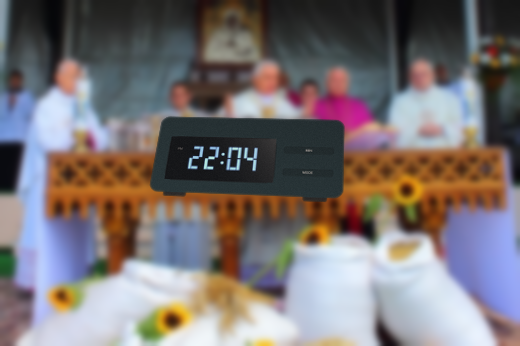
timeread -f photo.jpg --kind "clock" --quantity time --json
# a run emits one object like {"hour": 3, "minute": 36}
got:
{"hour": 22, "minute": 4}
